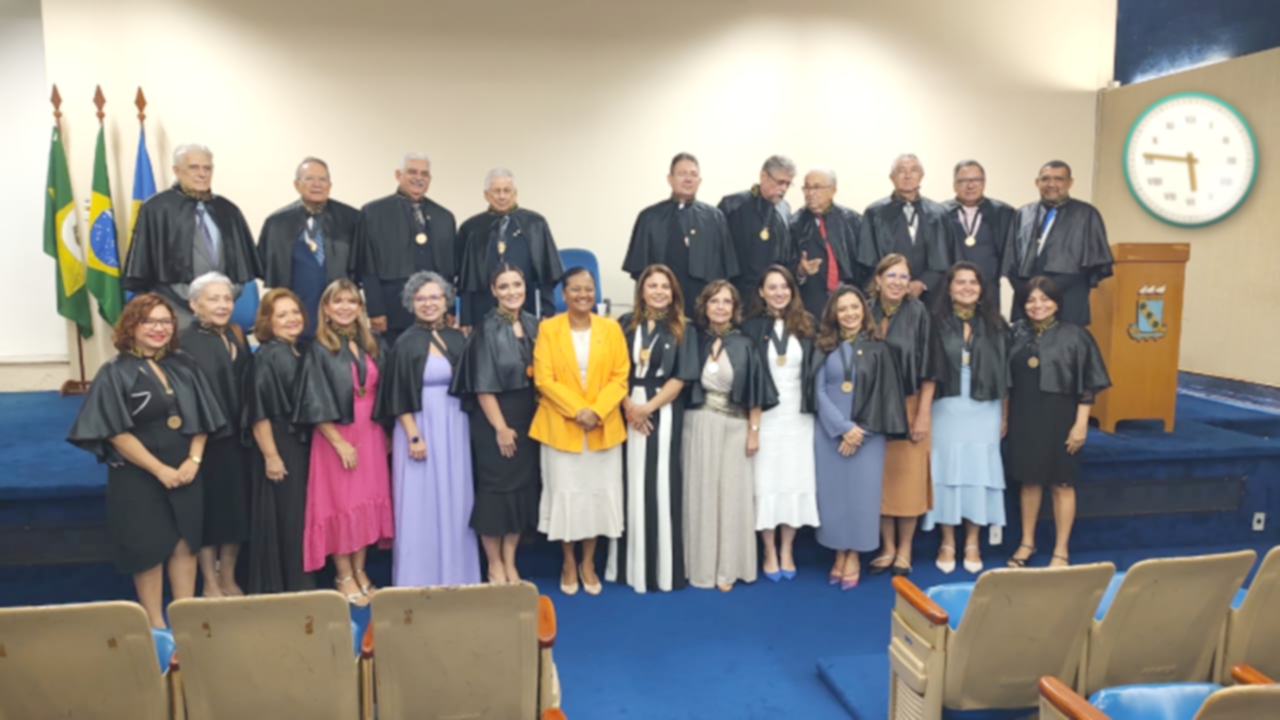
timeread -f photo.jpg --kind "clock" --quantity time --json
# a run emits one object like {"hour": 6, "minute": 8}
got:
{"hour": 5, "minute": 46}
